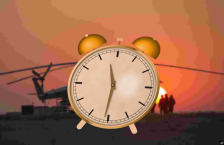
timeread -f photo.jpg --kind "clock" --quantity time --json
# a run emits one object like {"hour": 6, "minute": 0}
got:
{"hour": 11, "minute": 31}
